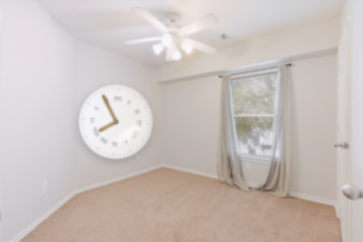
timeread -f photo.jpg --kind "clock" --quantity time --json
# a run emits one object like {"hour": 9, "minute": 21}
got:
{"hour": 7, "minute": 55}
